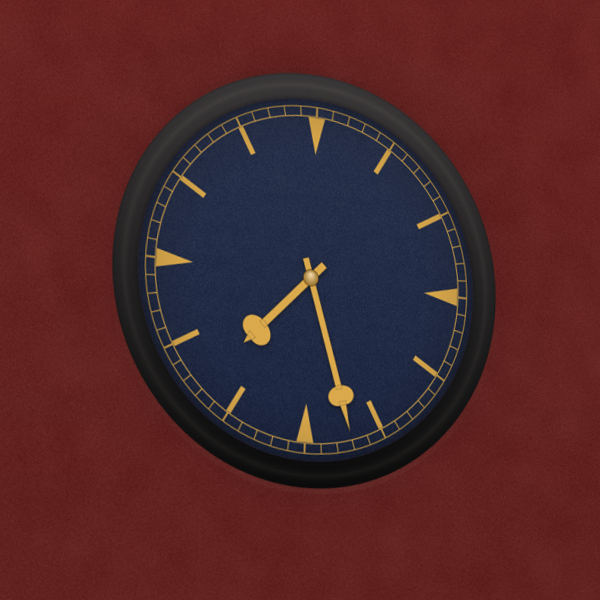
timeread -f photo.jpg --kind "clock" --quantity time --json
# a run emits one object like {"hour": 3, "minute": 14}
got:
{"hour": 7, "minute": 27}
